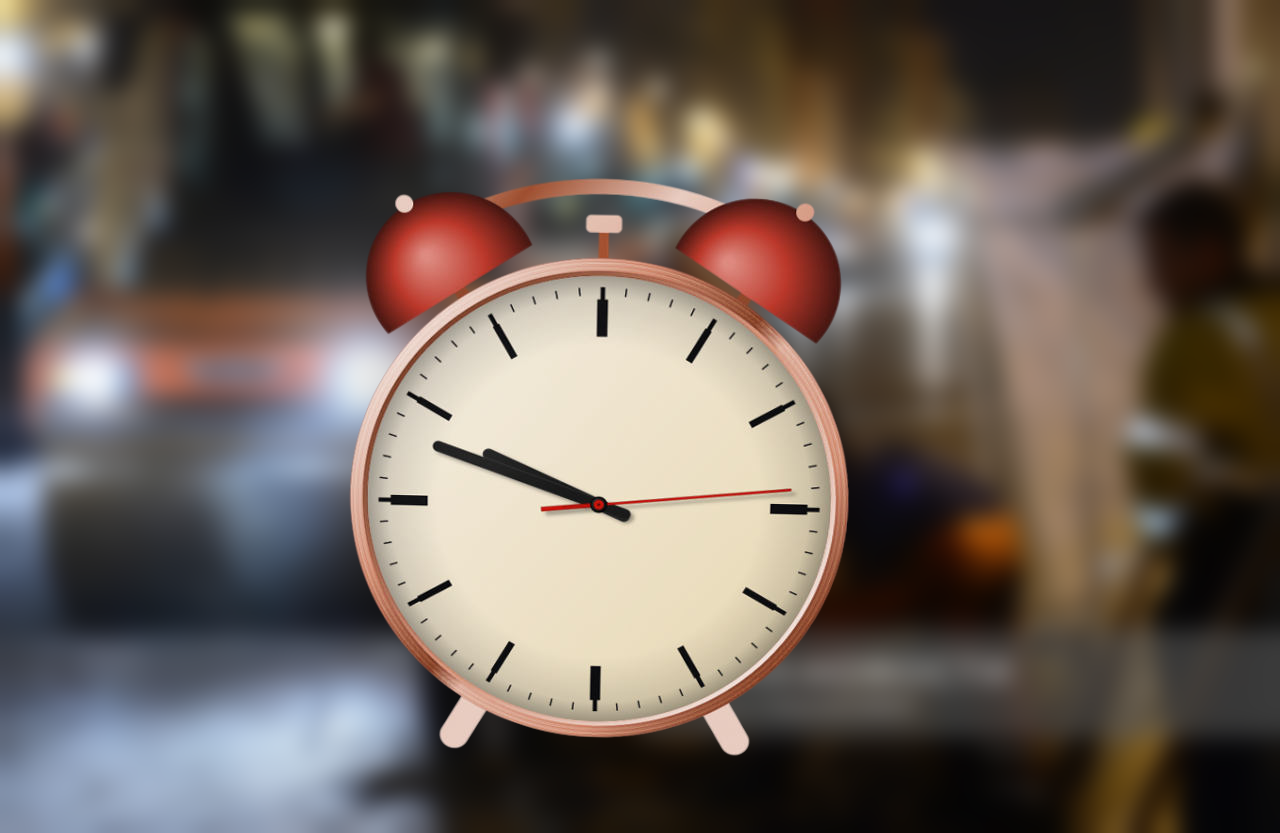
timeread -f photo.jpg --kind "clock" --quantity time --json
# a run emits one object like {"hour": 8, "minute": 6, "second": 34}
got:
{"hour": 9, "minute": 48, "second": 14}
